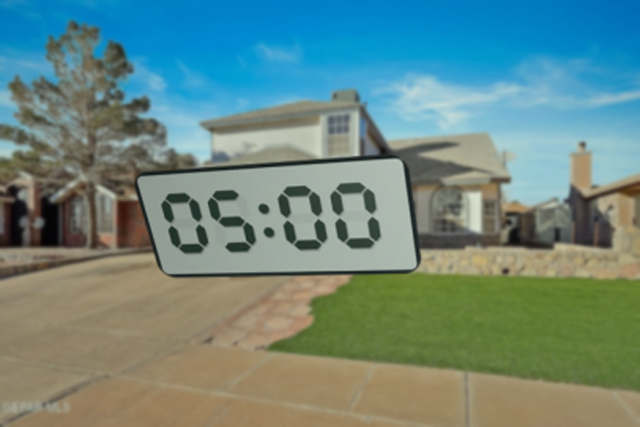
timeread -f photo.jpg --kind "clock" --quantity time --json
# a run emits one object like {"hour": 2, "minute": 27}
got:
{"hour": 5, "minute": 0}
